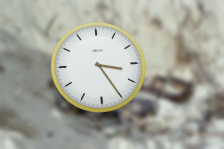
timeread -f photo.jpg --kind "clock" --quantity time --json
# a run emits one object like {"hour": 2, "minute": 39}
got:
{"hour": 3, "minute": 25}
